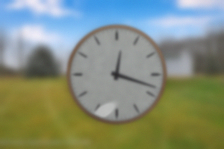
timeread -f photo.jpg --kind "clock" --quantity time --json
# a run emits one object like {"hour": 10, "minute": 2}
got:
{"hour": 12, "minute": 18}
